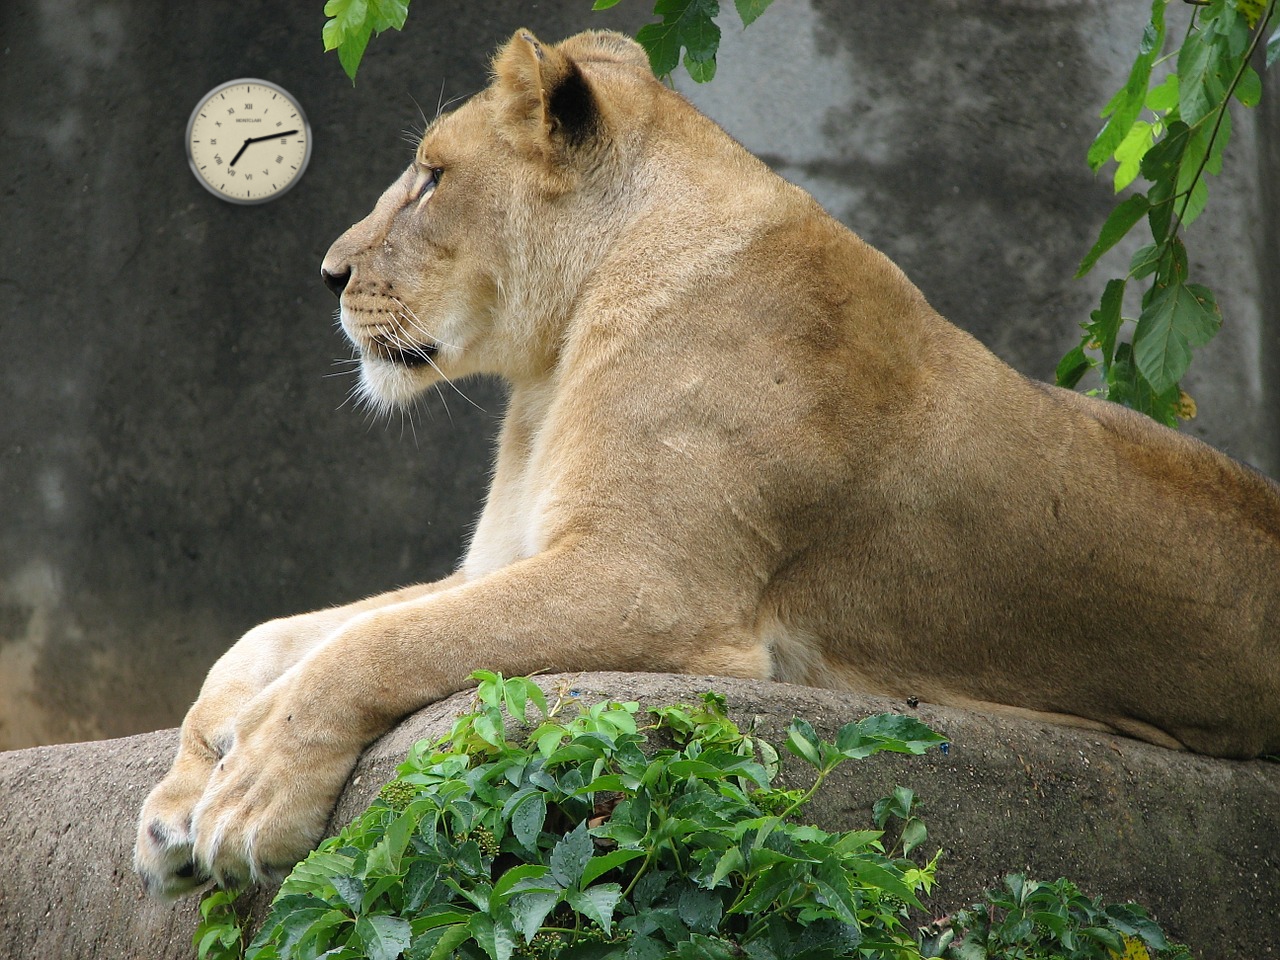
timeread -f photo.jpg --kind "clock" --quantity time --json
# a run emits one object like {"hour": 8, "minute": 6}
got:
{"hour": 7, "minute": 13}
